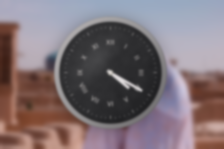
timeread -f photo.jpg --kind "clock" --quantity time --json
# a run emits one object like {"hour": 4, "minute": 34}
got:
{"hour": 4, "minute": 20}
